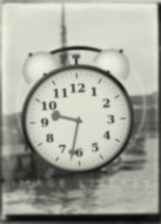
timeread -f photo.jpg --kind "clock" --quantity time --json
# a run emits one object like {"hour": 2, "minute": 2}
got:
{"hour": 9, "minute": 32}
